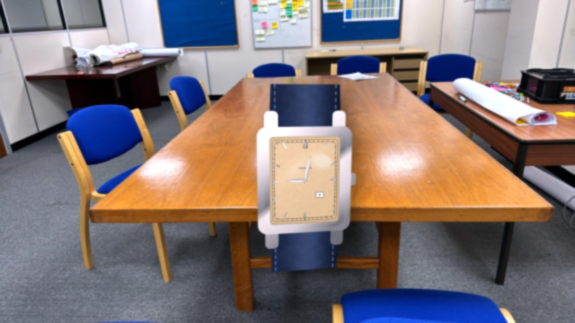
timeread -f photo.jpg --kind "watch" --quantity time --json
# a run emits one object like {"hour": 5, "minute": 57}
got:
{"hour": 9, "minute": 2}
